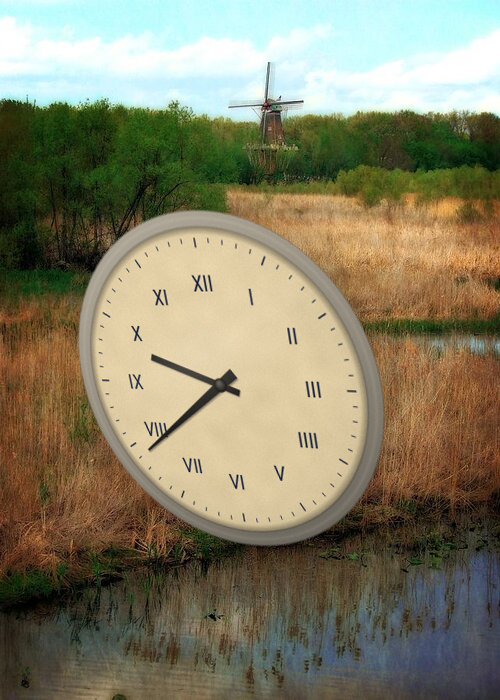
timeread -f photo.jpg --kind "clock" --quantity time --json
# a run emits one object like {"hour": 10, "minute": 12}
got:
{"hour": 9, "minute": 39}
